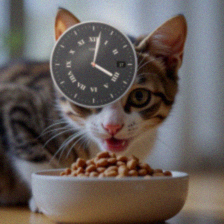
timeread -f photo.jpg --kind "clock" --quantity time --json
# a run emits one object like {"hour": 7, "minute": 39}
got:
{"hour": 4, "minute": 2}
